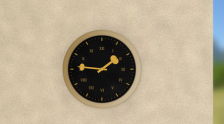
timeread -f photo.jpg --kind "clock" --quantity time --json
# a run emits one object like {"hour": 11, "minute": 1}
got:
{"hour": 1, "minute": 46}
